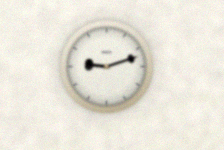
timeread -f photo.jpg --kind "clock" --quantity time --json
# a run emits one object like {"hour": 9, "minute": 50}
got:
{"hour": 9, "minute": 12}
